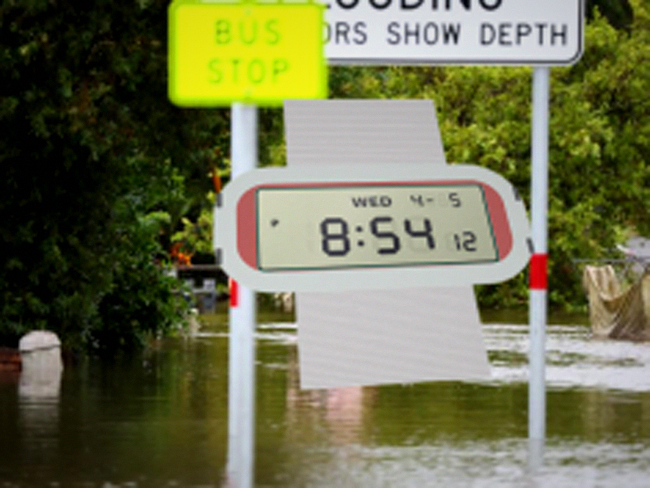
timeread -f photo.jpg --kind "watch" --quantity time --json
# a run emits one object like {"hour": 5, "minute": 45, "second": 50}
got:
{"hour": 8, "minute": 54, "second": 12}
